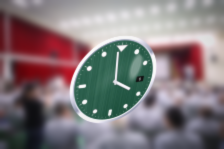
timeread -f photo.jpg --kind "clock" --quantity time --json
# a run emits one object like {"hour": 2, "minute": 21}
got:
{"hour": 3, "minute": 59}
